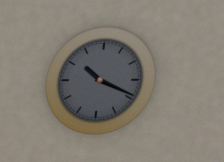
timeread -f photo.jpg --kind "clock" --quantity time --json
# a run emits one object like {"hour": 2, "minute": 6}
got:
{"hour": 10, "minute": 19}
